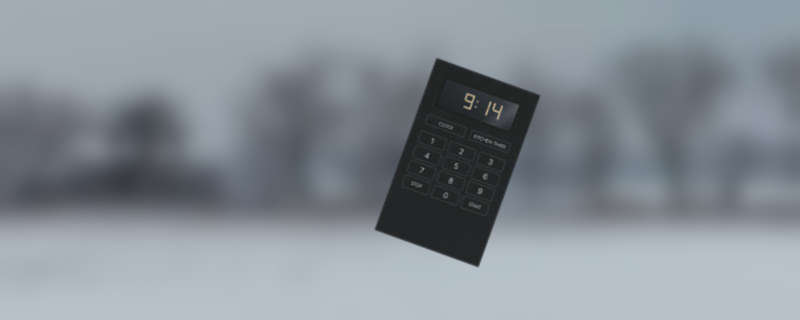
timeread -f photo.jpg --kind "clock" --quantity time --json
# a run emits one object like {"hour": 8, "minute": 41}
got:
{"hour": 9, "minute": 14}
